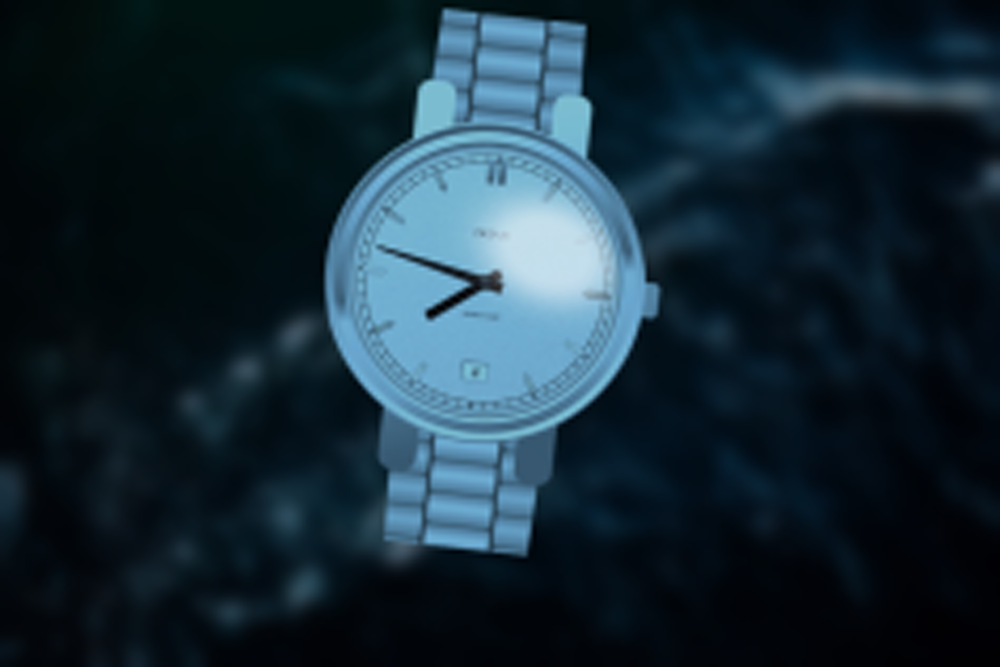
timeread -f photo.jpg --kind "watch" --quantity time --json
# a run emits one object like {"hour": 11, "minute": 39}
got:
{"hour": 7, "minute": 47}
